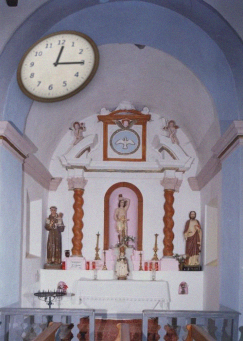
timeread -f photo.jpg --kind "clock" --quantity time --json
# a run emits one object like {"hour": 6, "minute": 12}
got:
{"hour": 12, "minute": 15}
